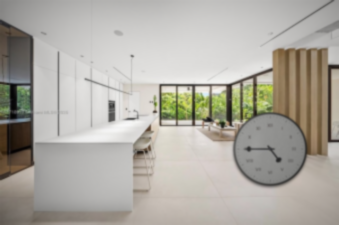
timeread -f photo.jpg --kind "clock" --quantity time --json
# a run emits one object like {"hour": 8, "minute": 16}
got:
{"hour": 4, "minute": 45}
